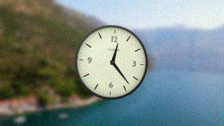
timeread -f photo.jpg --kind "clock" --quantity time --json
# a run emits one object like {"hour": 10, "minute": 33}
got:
{"hour": 12, "minute": 23}
